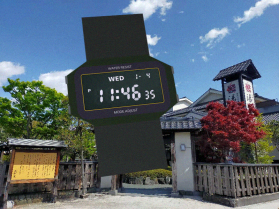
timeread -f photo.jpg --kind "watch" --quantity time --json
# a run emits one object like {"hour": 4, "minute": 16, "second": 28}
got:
{"hour": 11, "minute": 46, "second": 35}
